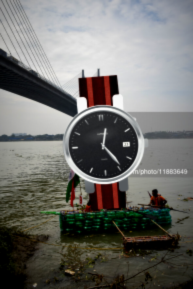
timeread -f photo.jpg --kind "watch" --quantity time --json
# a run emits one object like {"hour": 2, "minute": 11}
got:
{"hour": 12, "minute": 24}
